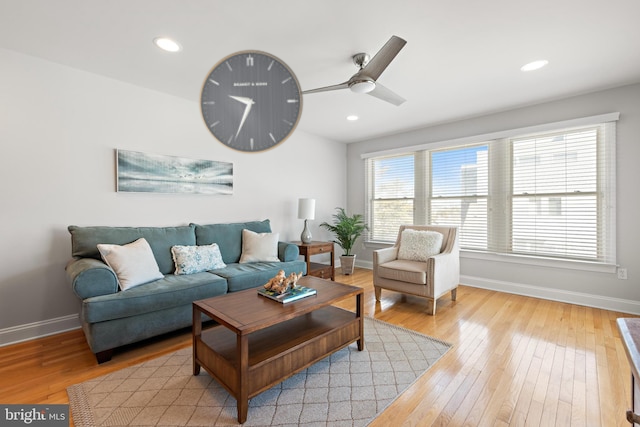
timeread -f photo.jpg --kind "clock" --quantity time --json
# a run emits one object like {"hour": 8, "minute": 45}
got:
{"hour": 9, "minute": 34}
